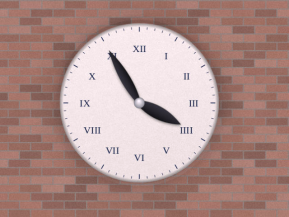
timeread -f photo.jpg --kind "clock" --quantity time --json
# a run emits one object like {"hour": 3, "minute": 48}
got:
{"hour": 3, "minute": 55}
